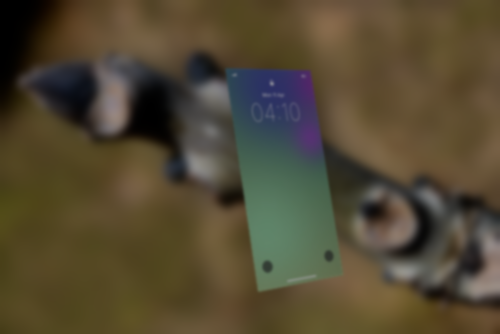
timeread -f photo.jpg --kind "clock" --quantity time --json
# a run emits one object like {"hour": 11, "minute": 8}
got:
{"hour": 4, "minute": 10}
